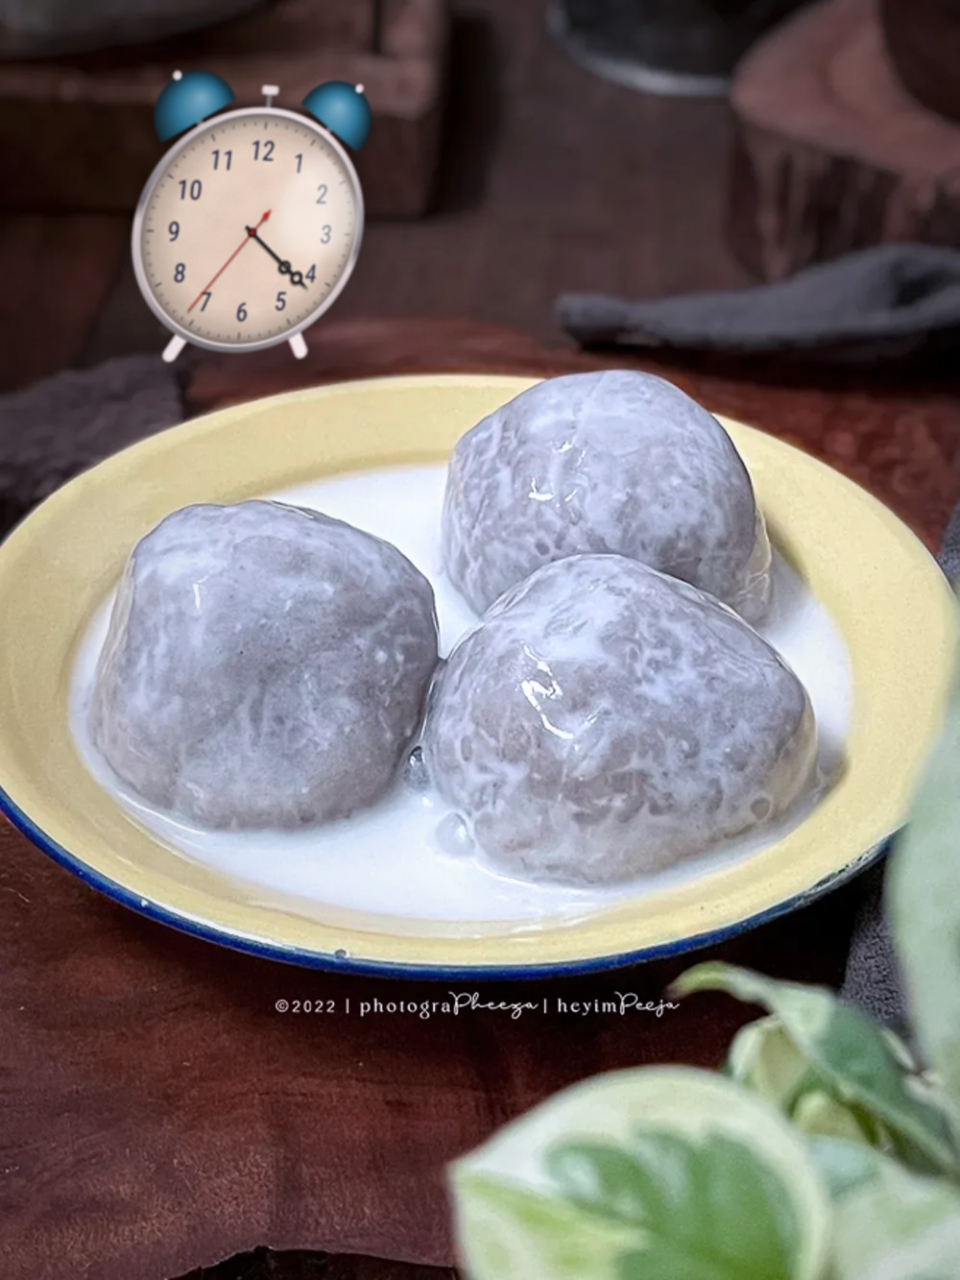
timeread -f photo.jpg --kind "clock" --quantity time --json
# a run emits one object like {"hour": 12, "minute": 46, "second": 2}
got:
{"hour": 4, "minute": 21, "second": 36}
